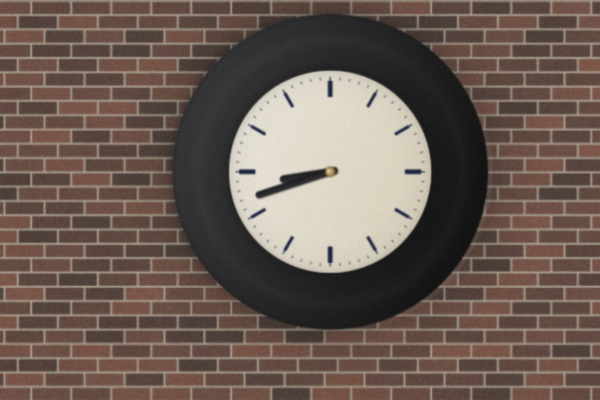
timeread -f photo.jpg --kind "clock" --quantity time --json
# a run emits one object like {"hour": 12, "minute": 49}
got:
{"hour": 8, "minute": 42}
